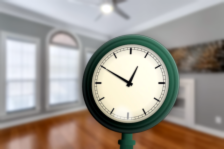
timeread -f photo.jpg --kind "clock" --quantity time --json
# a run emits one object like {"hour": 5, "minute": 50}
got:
{"hour": 12, "minute": 50}
